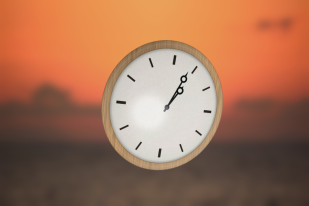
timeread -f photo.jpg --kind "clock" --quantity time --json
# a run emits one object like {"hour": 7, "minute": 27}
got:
{"hour": 1, "minute": 4}
